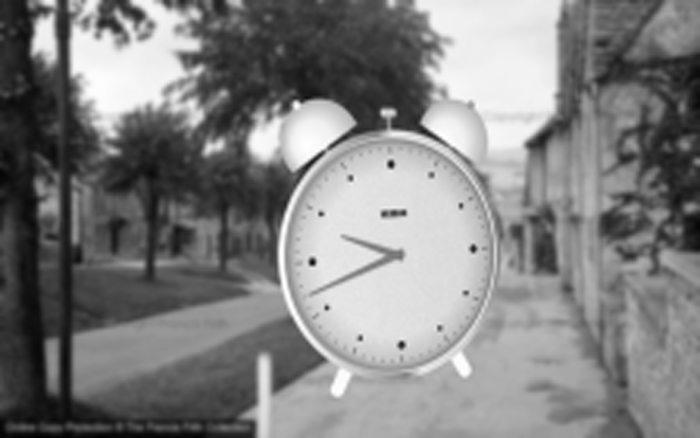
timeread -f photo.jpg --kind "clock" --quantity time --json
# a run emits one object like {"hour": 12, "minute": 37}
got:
{"hour": 9, "minute": 42}
